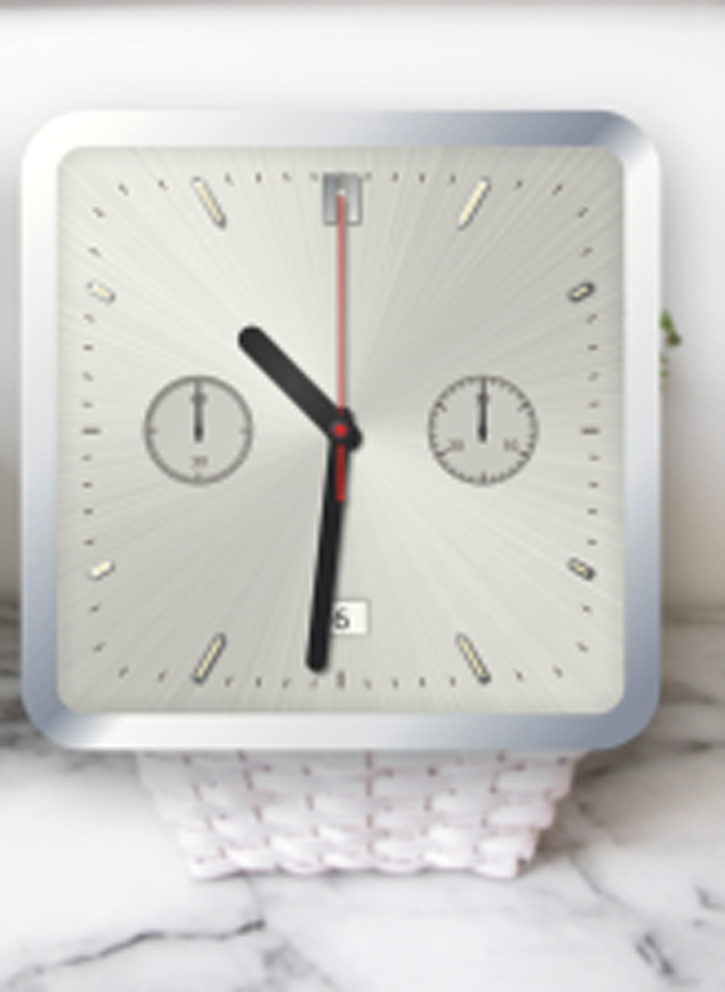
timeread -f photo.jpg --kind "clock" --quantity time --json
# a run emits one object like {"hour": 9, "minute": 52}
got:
{"hour": 10, "minute": 31}
